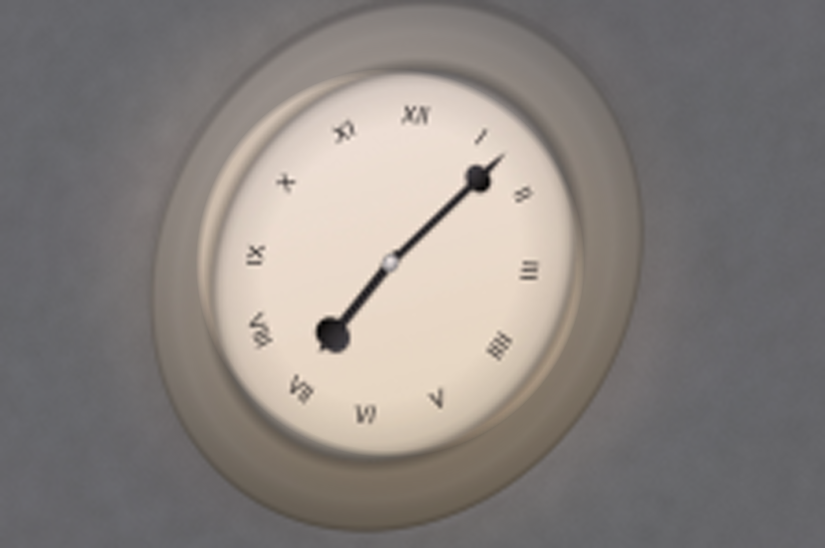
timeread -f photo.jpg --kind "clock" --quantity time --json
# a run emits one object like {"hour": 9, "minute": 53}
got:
{"hour": 7, "minute": 7}
